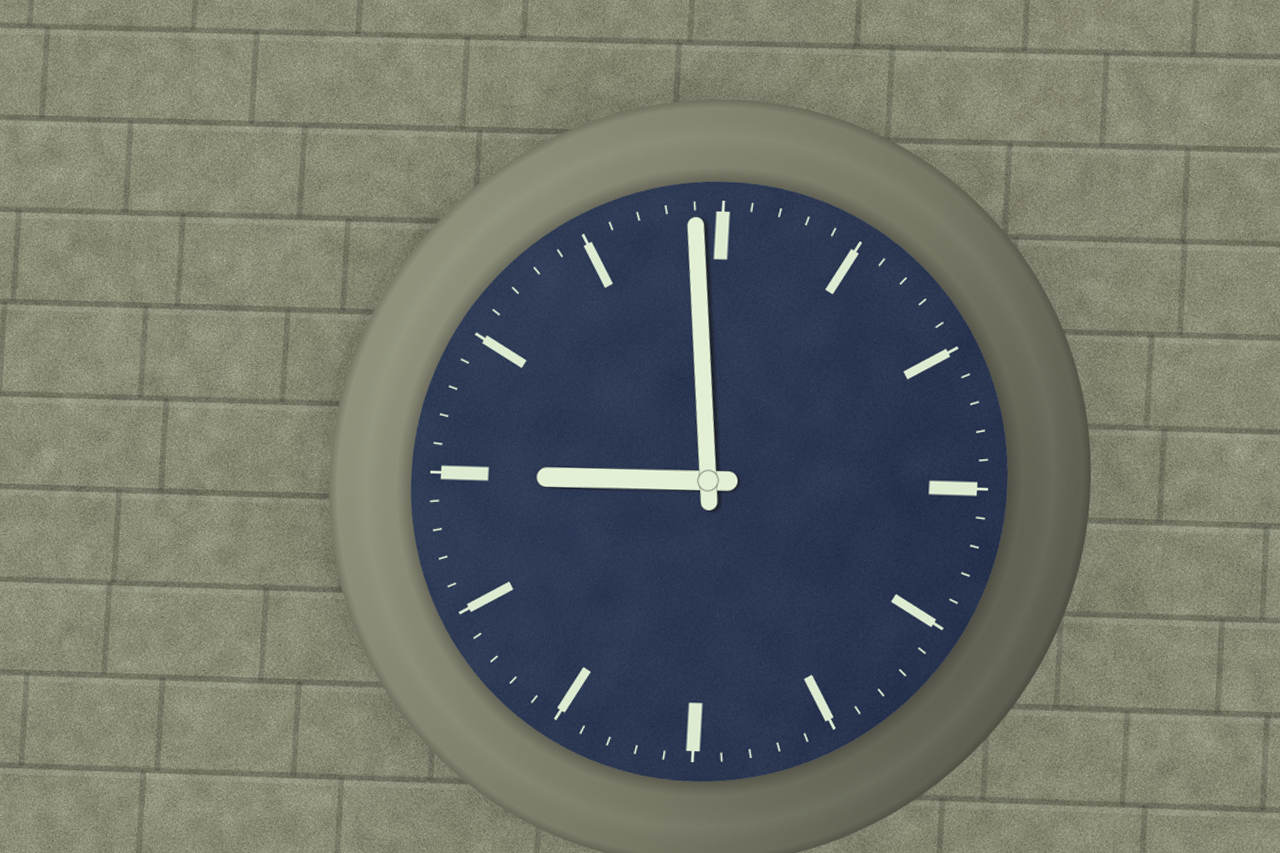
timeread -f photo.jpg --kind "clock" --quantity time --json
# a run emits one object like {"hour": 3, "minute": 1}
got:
{"hour": 8, "minute": 59}
